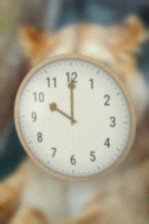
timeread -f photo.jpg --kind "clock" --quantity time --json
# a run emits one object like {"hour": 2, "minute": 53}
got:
{"hour": 10, "minute": 0}
